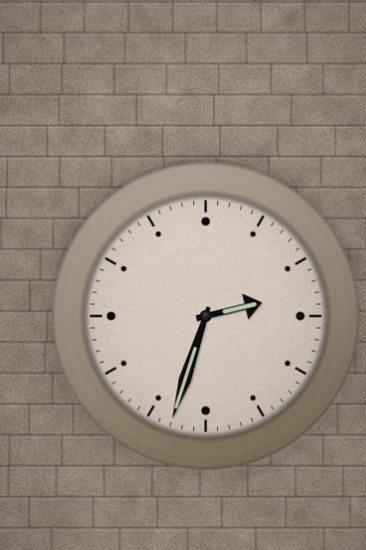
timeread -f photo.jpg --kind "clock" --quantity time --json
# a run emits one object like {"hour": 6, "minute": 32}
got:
{"hour": 2, "minute": 33}
